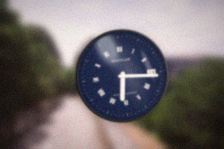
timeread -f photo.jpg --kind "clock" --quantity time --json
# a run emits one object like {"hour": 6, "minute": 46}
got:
{"hour": 6, "minute": 16}
